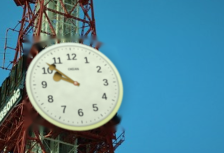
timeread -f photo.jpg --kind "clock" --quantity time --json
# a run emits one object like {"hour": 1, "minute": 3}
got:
{"hour": 9, "minute": 52}
